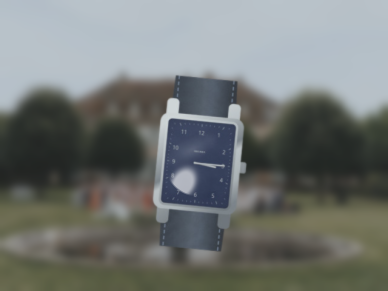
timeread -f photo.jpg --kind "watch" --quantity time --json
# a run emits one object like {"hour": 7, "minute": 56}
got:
{"hour": 3, "minute": 15}
